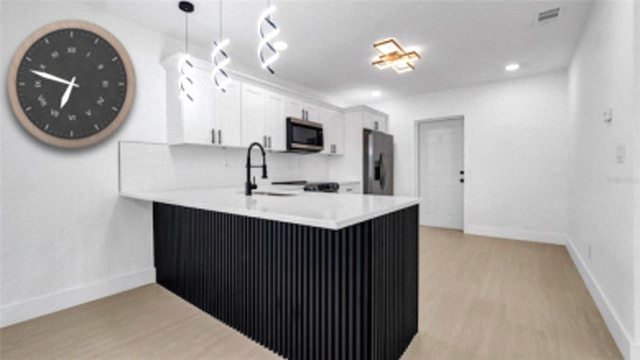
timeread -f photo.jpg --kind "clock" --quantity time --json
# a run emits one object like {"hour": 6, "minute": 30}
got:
{"hour": 6, "minute": 48}
